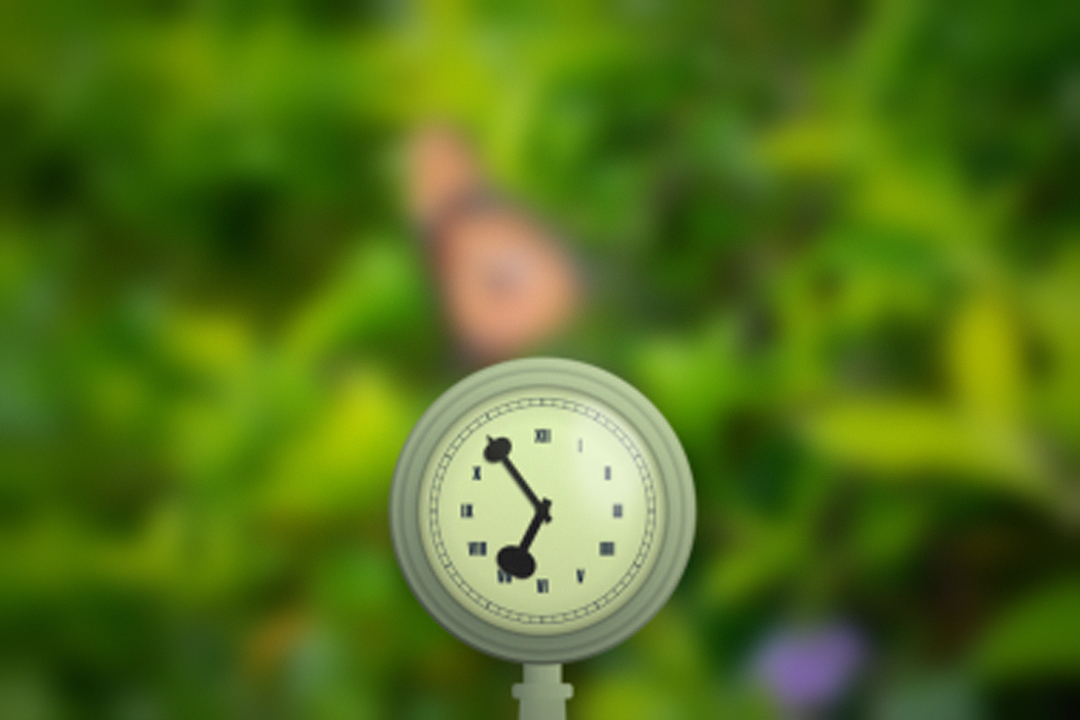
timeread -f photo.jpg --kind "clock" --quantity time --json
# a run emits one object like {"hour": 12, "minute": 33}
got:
{"hour": 6, "minute": 54}
